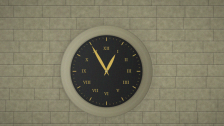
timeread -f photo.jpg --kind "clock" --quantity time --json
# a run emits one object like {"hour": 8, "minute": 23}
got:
{"hour": 12, "minute": 55}
